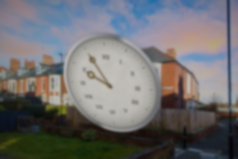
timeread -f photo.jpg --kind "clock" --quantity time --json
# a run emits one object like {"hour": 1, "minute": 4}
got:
{"hour": 9, "minute": 55}
